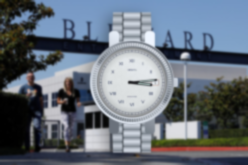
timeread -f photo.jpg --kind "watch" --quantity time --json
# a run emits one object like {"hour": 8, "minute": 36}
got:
{"hour": 3, "minute": 14}
